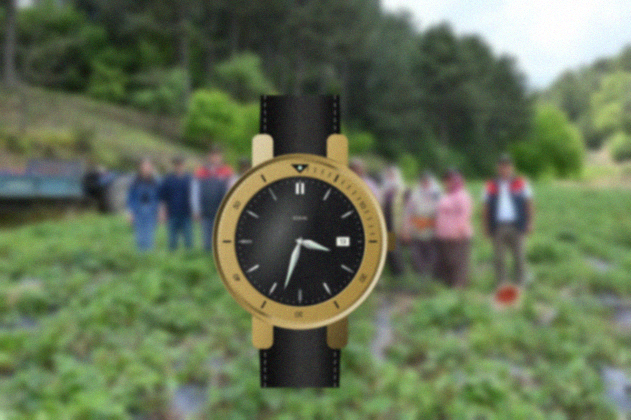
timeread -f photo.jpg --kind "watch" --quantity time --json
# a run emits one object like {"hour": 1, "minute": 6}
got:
{"hour": 3, "minute": 33}
